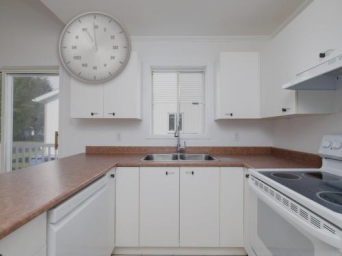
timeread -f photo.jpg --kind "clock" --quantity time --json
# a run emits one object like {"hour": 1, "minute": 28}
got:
{"hour": 10, "minute": 59}
